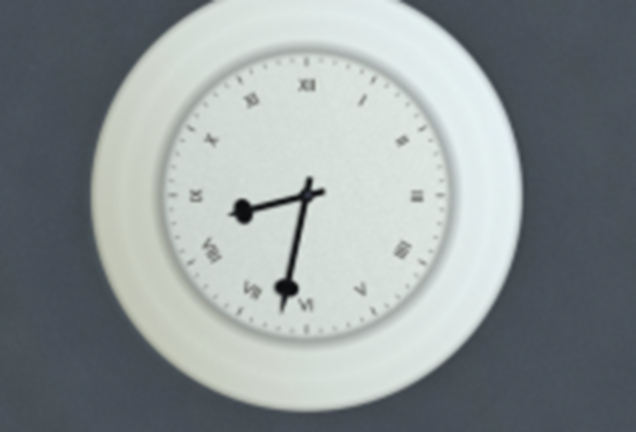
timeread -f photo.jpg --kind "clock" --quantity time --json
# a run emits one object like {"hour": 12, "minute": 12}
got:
{"hour": 8, "minute": 32}
